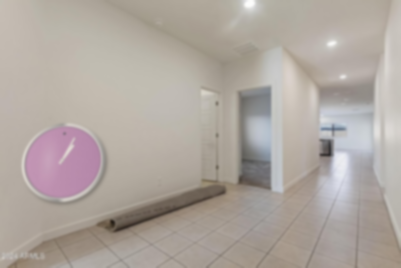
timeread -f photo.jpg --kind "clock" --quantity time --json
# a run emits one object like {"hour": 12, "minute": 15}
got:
{"hour": 1, "minute": 4}
